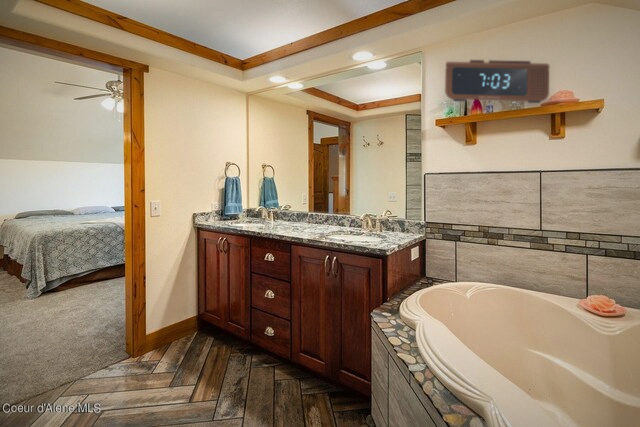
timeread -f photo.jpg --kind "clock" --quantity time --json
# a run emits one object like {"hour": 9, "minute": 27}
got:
{"hour": 7, "minute": 3}
